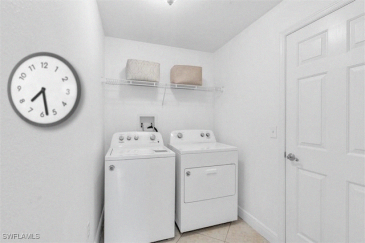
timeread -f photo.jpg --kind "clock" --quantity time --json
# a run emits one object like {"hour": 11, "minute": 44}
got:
{"hour": 7, "minute": 28}
